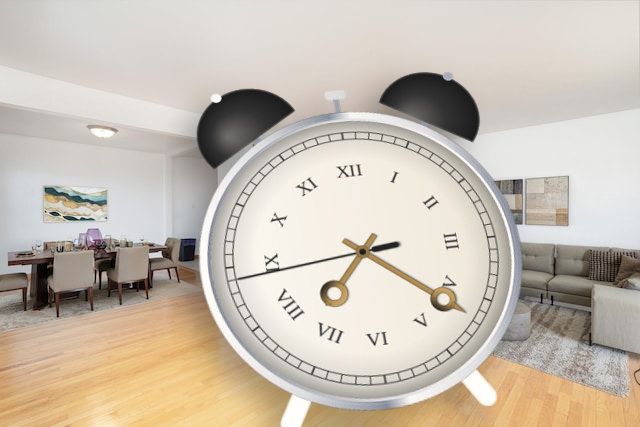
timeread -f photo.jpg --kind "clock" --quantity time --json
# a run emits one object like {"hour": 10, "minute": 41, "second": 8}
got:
{"hour": 7, "minute": 21, "second": 44}
